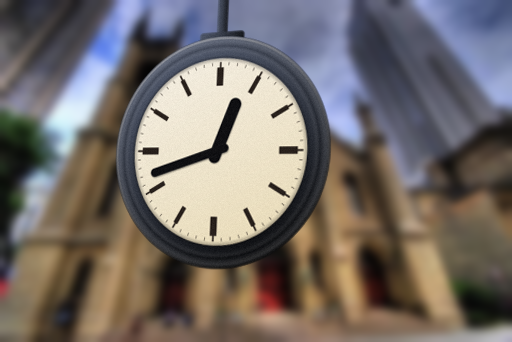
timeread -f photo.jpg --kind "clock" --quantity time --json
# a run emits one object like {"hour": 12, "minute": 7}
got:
{"hour": 12, "minute": 42}
